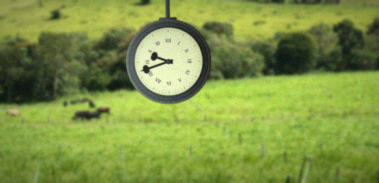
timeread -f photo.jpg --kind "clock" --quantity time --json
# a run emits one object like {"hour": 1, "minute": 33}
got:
{"hour": 9, "minute": 42}
